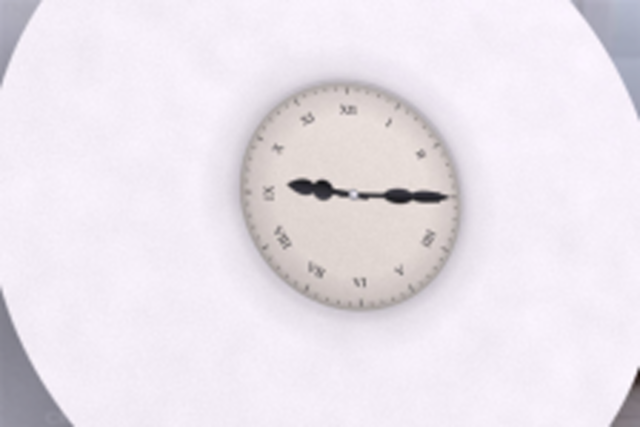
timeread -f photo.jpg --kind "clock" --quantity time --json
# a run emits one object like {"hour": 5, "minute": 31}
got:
{"hour": 9, "minute": 15}
